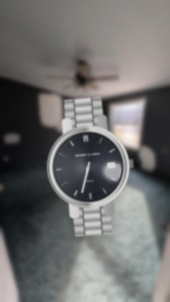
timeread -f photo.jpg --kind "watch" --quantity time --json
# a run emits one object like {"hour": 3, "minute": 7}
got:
{"hour": 6, "minute": 33}
